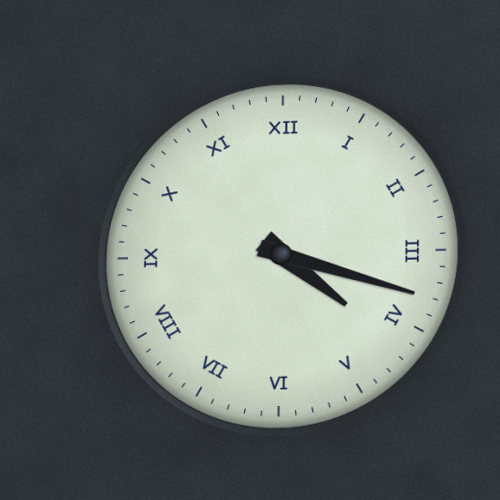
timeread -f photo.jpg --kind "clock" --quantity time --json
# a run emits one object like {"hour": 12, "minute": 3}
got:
{"hour": 4, "minute": 18}
